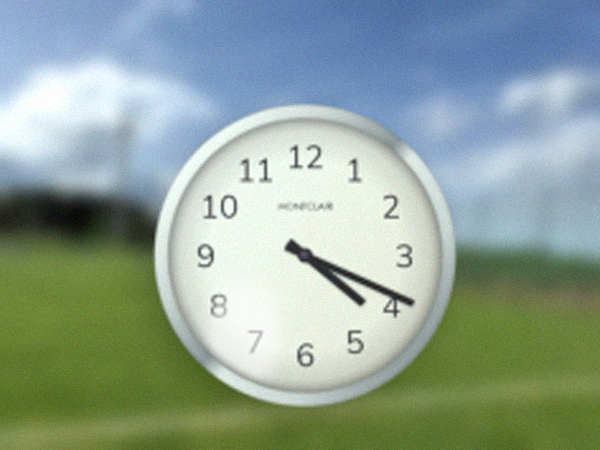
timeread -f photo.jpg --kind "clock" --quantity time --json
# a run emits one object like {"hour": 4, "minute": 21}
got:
{"hour": 4, "minute": 19}
